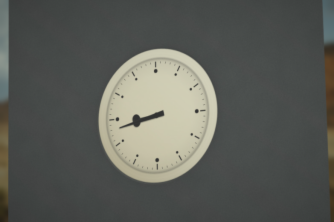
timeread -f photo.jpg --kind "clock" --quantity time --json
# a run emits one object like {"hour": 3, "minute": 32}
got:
{"hour": 8, "minute": 43}
